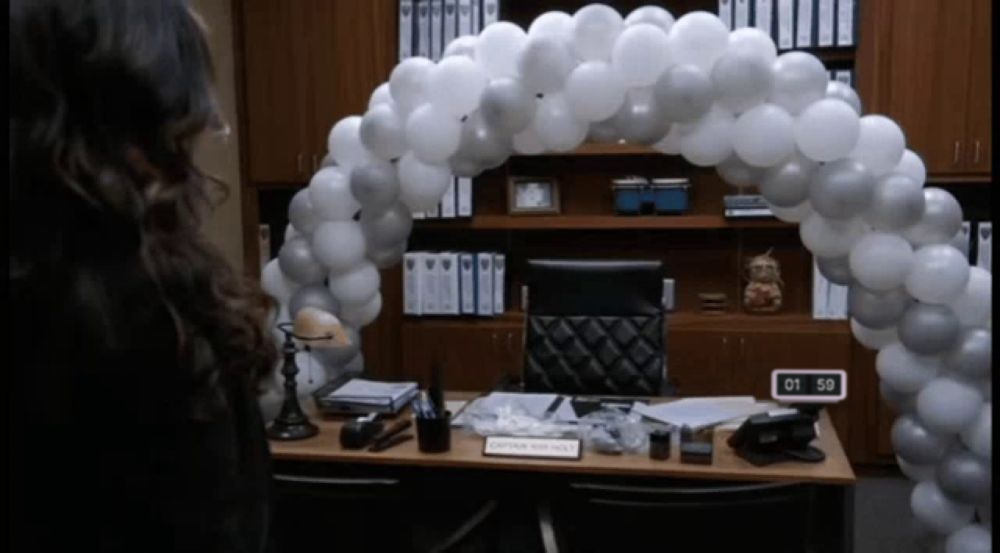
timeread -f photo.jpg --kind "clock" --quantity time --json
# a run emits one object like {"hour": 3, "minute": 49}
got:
{"hour": 1, "minute": 59}
